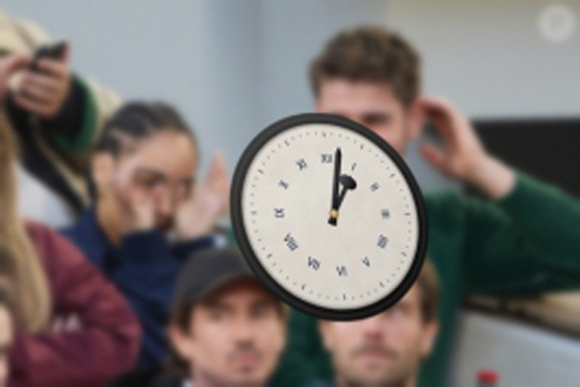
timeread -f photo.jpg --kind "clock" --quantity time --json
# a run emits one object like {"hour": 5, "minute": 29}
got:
{"hour": 1, "minute": 2}
